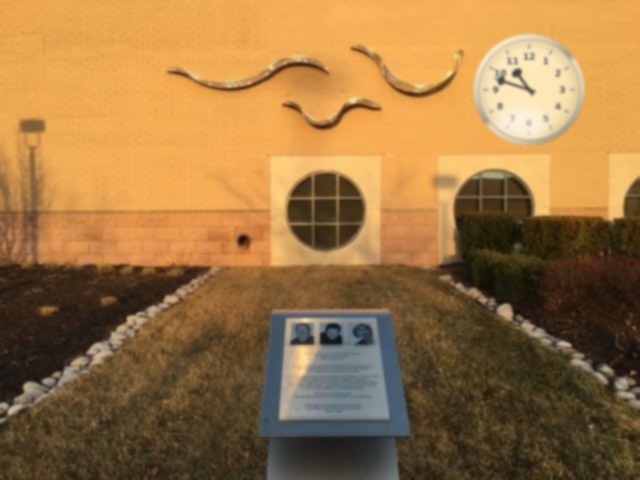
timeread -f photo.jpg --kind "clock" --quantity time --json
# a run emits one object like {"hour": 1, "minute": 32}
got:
{"hour": 10, "minute": 48}
